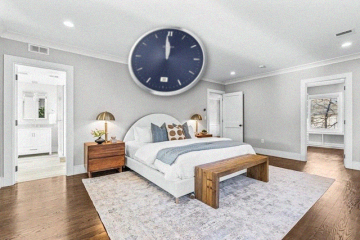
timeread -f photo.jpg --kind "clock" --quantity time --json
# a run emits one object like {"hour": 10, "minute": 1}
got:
{"hour": 11, "minute": 59}
